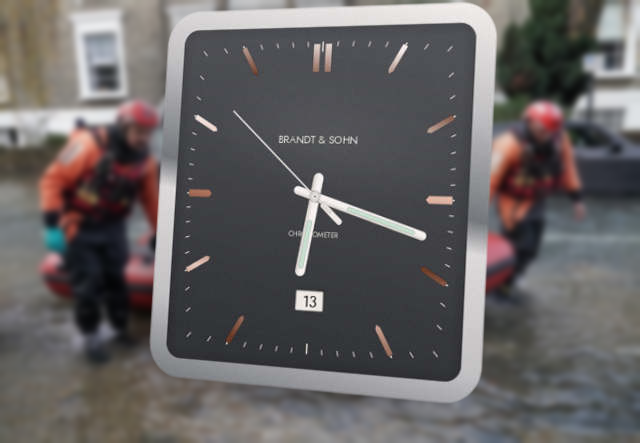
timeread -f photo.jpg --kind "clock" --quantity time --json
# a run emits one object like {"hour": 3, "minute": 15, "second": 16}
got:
{"hour": 6, "minute": 17, "second": 52}
